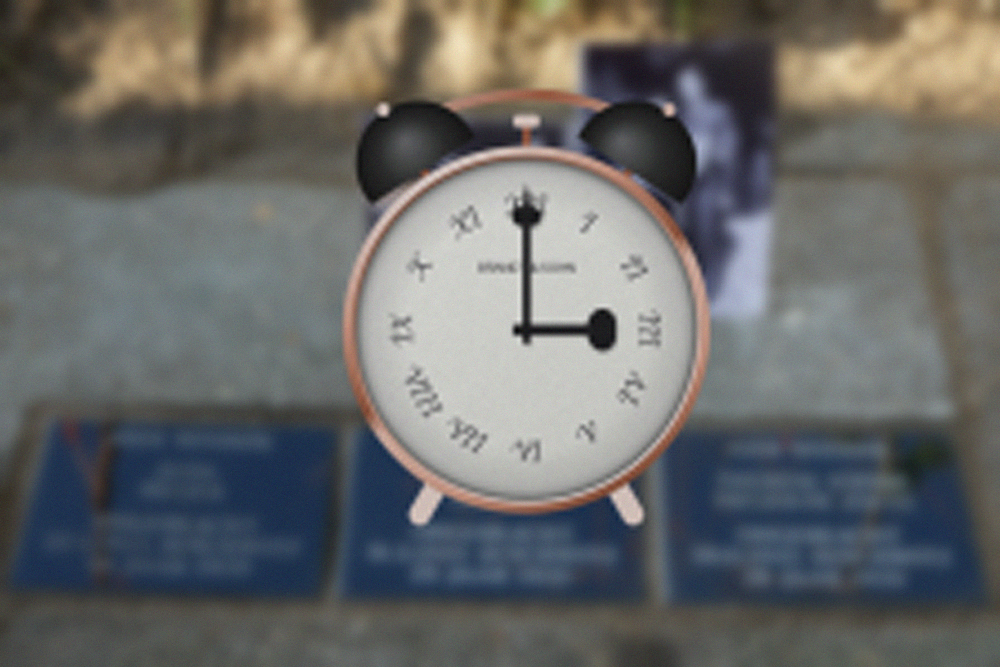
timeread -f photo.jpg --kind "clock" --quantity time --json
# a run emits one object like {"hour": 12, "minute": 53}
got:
{"hour": 3, "minute": 0}
